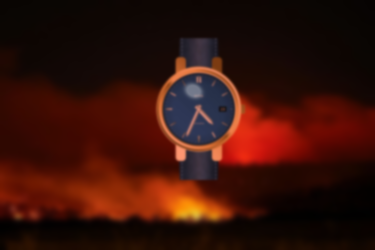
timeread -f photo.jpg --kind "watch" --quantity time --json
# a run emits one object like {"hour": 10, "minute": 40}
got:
{"hour": 4, "minute": 34}
